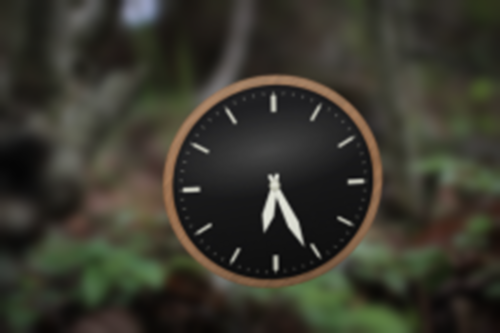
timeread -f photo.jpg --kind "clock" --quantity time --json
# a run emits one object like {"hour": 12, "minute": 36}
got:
{"hour": 6, "minute": 26}
